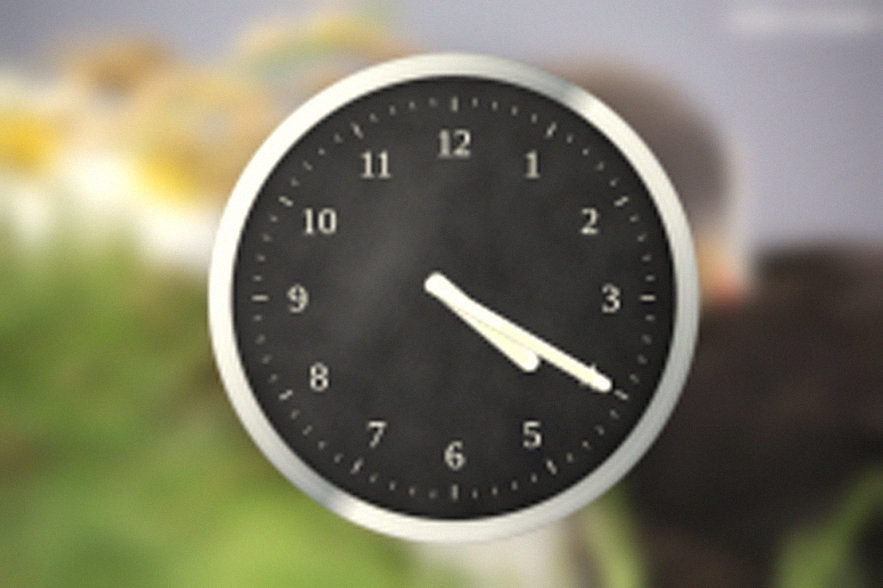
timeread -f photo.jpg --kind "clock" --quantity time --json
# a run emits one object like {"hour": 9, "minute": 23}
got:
{"hour": 4, "minute": 20}
